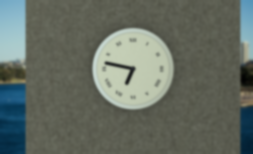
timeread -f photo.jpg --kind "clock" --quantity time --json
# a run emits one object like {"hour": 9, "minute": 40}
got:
{"hour": 6, "minute": 47}
